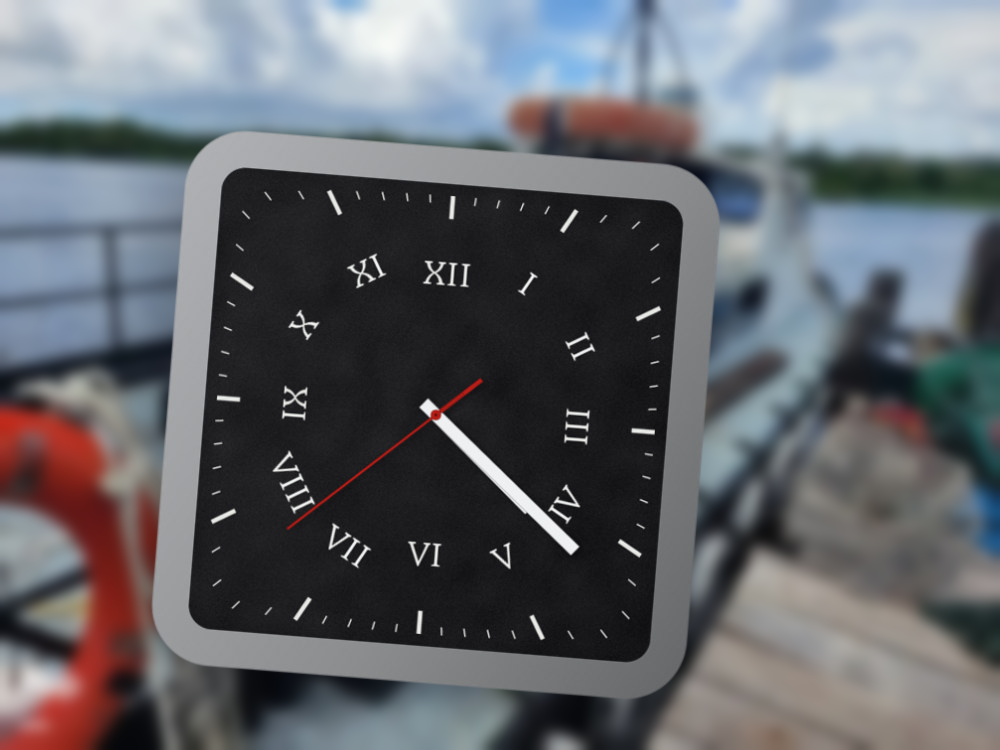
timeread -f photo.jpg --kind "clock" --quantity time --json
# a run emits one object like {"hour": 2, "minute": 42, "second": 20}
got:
{"hour": 4, "minute": 21, "second": 38}
